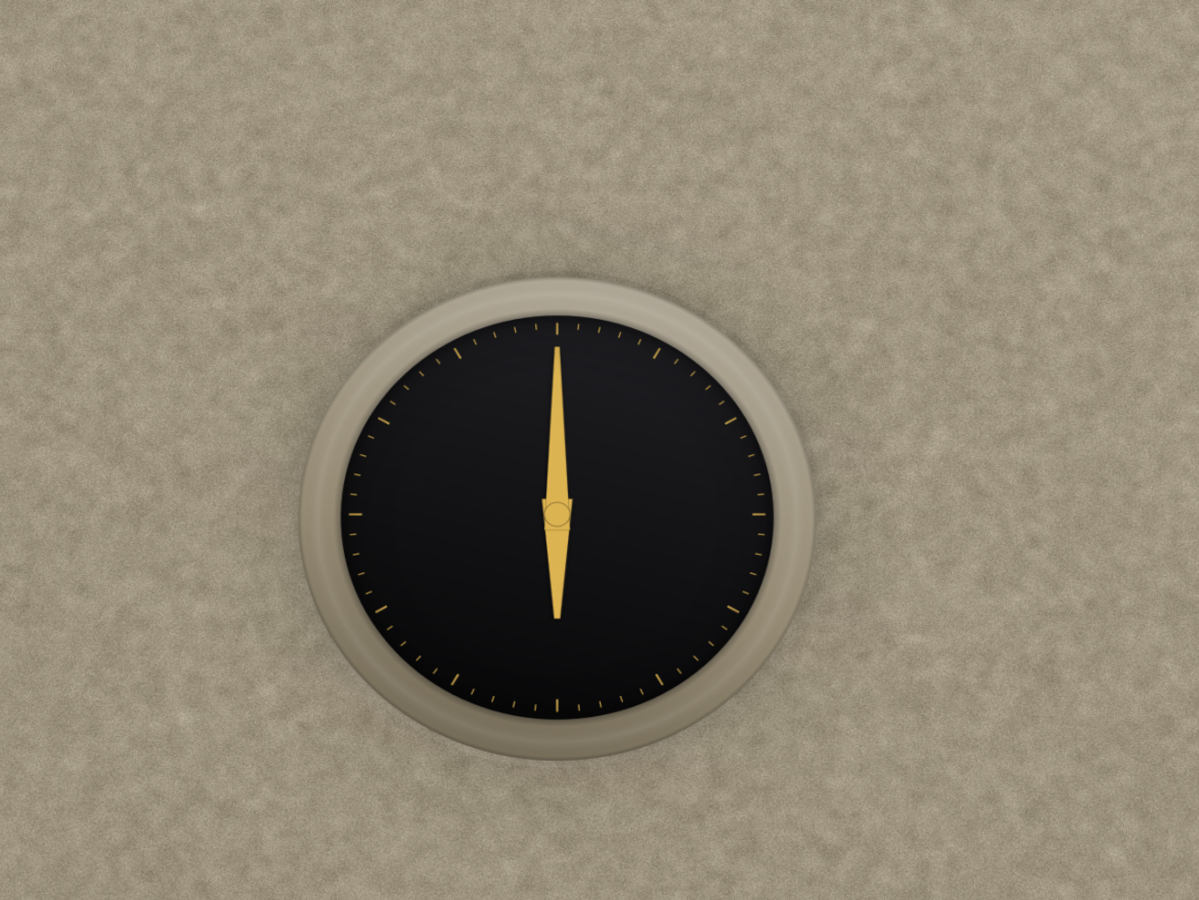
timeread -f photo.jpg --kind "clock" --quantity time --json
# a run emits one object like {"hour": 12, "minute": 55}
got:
{"hour": 6, "minute": 0}
